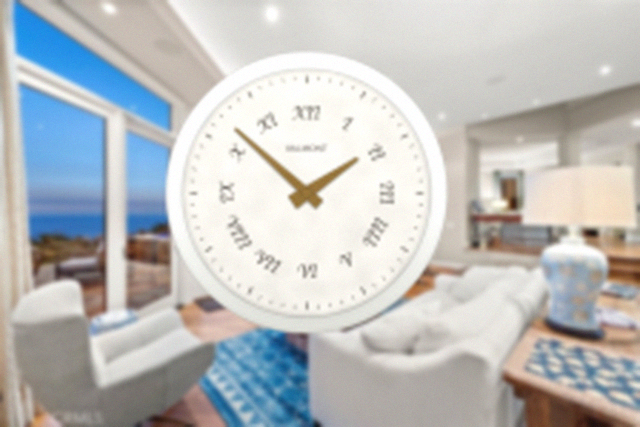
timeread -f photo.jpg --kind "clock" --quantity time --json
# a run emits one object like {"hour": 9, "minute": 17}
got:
{"hour": 1, "minute": 52}
